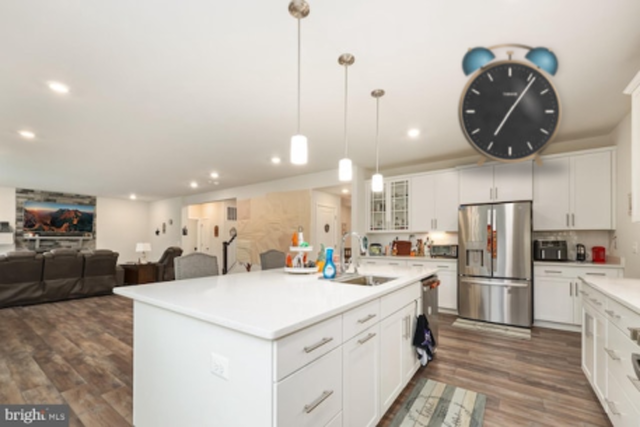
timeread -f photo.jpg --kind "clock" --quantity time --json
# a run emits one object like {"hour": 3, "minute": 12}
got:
{"hour": 7, "minute": 6}
